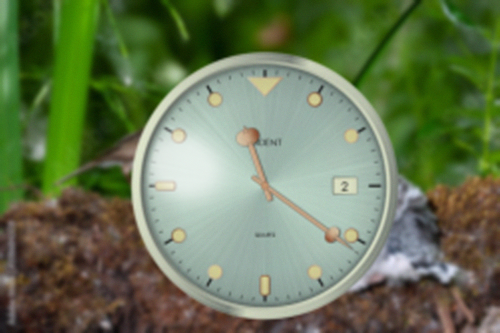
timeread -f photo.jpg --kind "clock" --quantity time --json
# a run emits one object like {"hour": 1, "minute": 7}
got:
{"hour": 11, "minute": 21}
